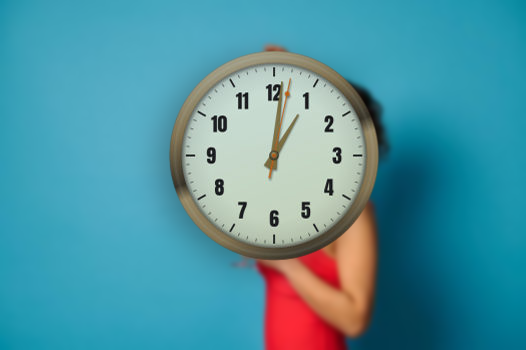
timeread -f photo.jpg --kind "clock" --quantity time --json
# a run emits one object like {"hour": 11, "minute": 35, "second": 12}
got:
{"hour": 1, "minute": 1, "second": 2}
